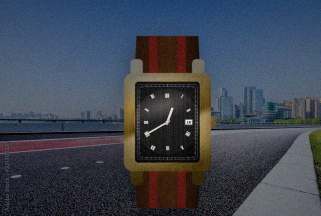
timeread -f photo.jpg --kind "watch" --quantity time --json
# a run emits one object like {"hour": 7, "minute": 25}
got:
{"hour": 12, "minute": 40}
